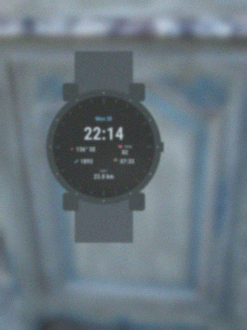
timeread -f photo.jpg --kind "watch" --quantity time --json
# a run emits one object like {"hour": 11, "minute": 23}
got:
{"hour": 22, "minute": 14}
